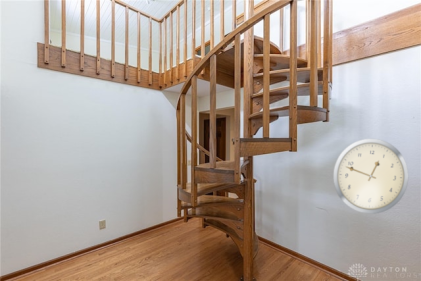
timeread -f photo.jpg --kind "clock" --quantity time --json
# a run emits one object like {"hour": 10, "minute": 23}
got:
{"hour": 12, "minute": 48}
